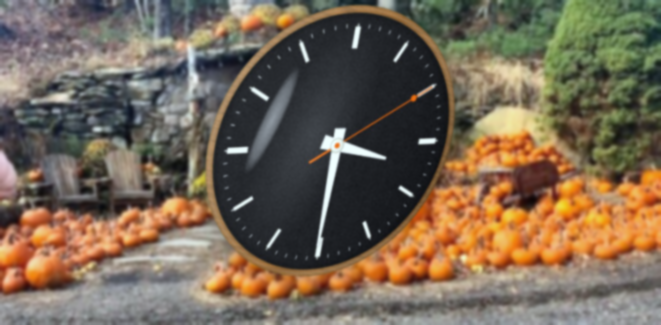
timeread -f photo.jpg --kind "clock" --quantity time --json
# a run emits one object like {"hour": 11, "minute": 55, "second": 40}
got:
{"hour": 3, "minute": 30, "second": 10}
